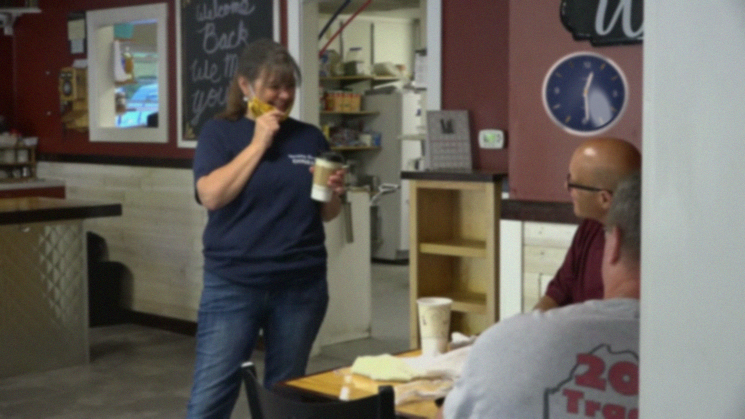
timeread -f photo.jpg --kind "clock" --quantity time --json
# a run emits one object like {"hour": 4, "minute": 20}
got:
{"hour": 12, "minute": 29}
